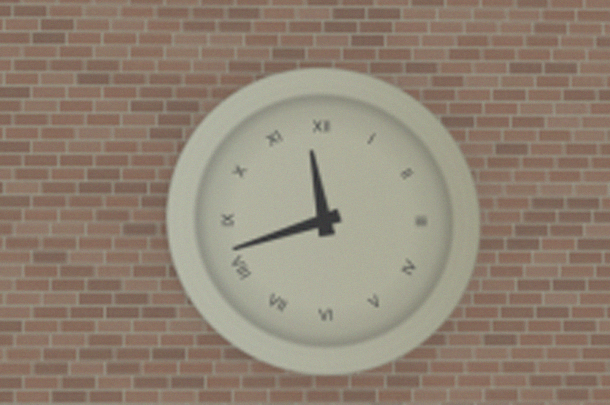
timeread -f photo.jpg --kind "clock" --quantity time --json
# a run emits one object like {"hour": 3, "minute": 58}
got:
{"hour": 11, "minute": 42}
